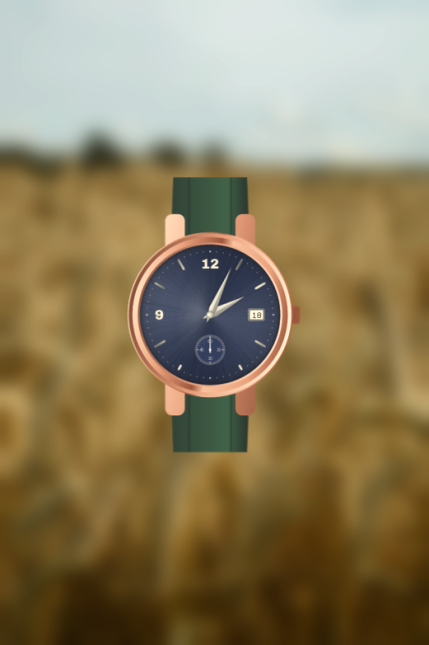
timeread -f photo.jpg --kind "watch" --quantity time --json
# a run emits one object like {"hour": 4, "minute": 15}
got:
{"hour": 2, "minute": 4}
